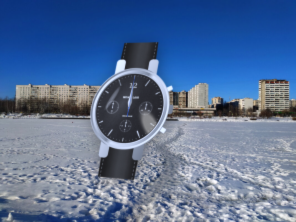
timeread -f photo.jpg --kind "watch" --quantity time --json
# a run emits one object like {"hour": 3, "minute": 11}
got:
{"hour": 12, "minute": 0}
